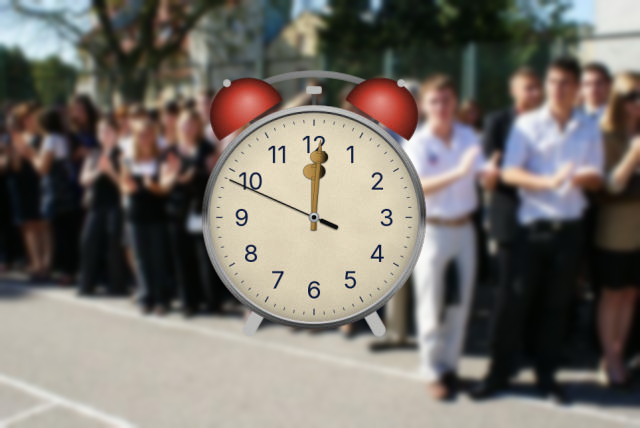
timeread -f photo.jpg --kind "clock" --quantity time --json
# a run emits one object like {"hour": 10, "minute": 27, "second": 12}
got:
{"hour": 12, "minute": 0, "second": 49}
